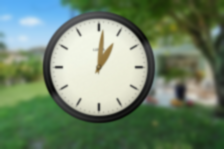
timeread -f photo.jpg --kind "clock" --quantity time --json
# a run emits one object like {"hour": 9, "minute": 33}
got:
{"hour": 1, "minute": 1}
